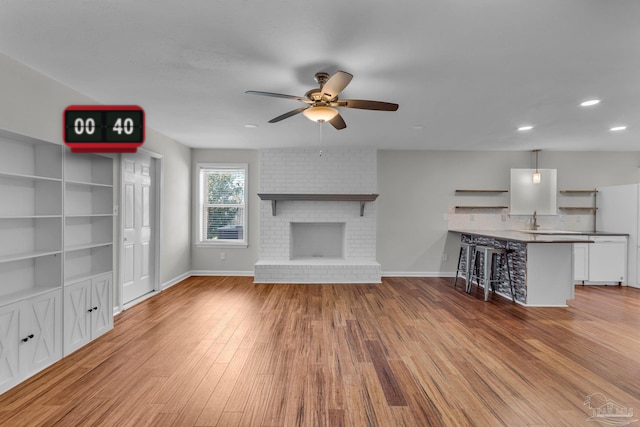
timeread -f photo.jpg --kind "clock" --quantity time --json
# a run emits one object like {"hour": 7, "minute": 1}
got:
{"hour": 0, "minute": 40}
